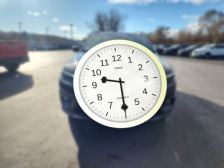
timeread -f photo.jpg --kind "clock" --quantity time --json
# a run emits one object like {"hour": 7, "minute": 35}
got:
{"hour": 9, "minute": 30}
